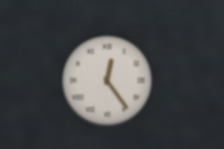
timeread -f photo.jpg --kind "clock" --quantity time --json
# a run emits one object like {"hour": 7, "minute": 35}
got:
{"hour": 12, "minute": 24}
